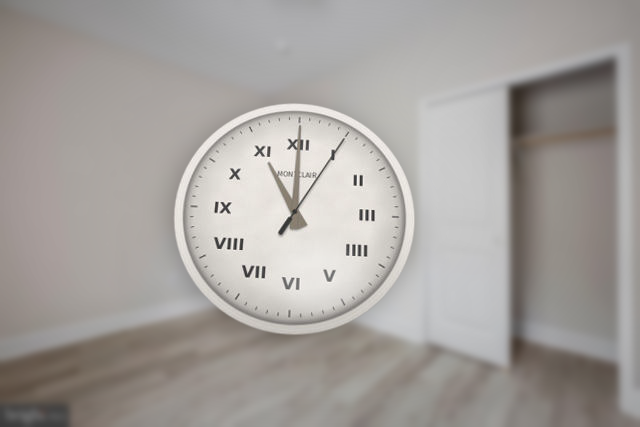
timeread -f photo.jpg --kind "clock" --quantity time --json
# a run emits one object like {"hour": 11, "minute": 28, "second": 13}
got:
{"hour": 11, "minute": 0, "second": 5}
